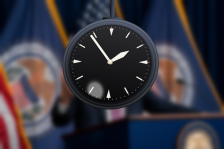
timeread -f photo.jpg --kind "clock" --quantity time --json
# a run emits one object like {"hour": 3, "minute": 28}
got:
{"hour": 1, "minute": 54}
